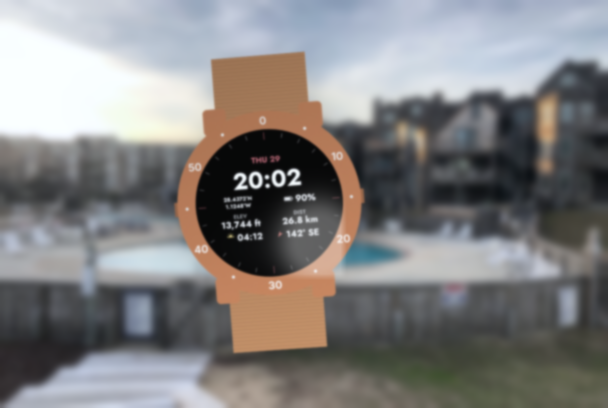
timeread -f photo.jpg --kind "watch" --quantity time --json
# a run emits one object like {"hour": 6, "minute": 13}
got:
{"hour": 20, "minute": 2}
